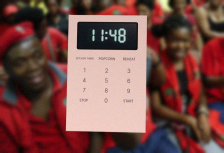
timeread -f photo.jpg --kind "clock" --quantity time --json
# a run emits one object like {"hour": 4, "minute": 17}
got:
{"hour": 11, "minute": 48}
